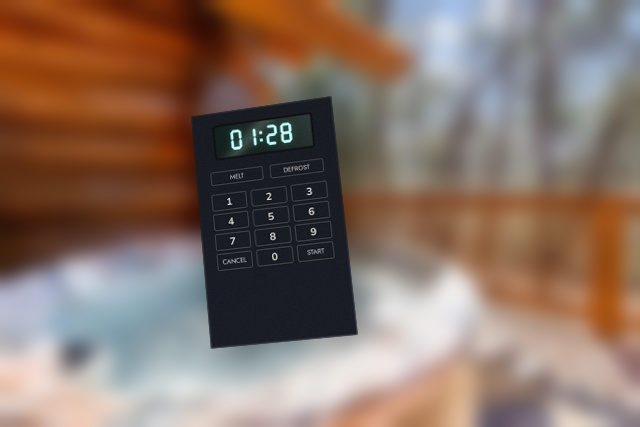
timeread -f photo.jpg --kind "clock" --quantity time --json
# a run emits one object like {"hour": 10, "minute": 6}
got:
{"hour": 1, "minute": 28}
